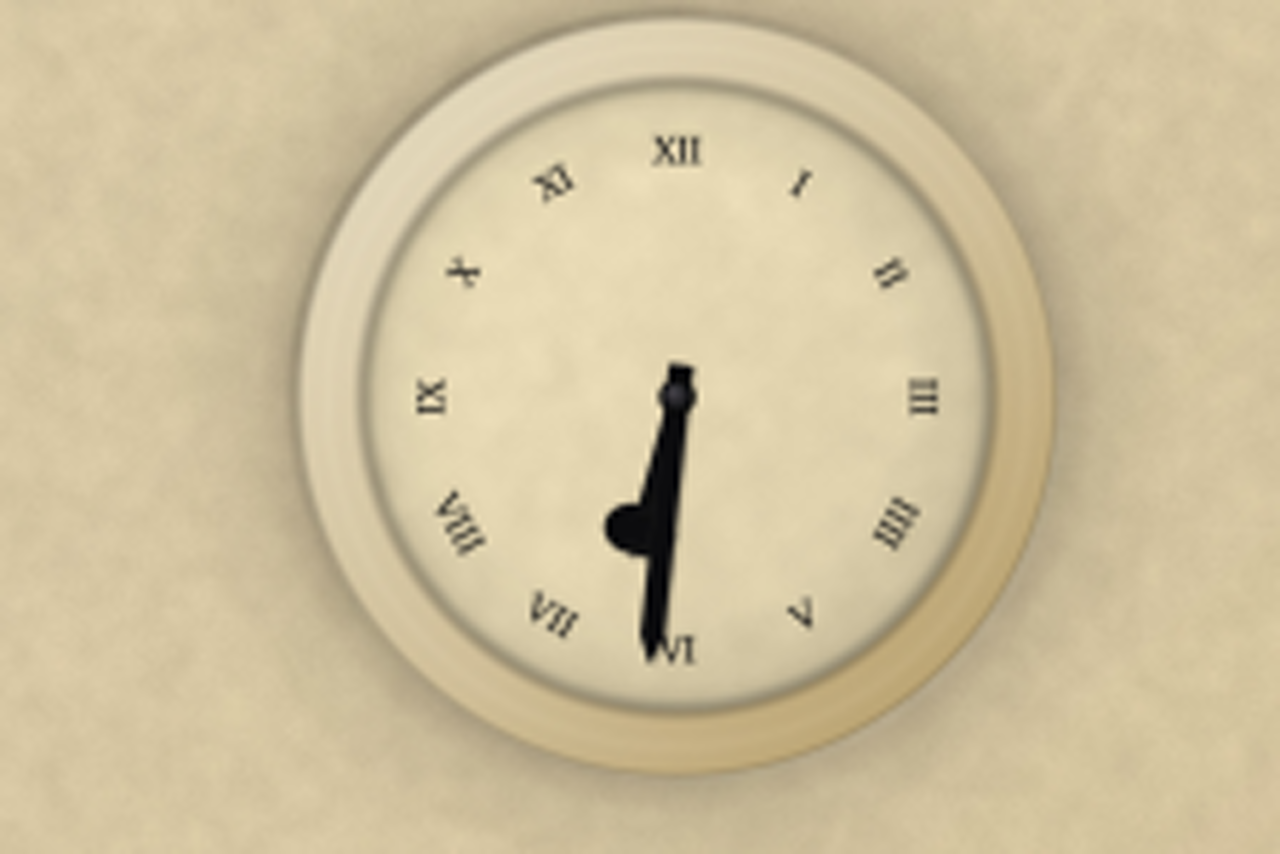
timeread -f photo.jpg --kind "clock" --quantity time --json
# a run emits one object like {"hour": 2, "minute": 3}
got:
{"hour": 6, "minute": 31}
